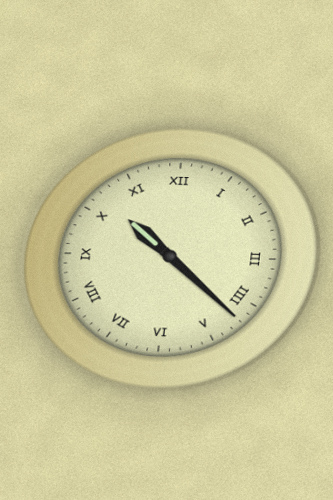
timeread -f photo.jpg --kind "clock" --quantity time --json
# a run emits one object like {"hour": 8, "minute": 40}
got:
{"hour": 10, "minute": 22}
